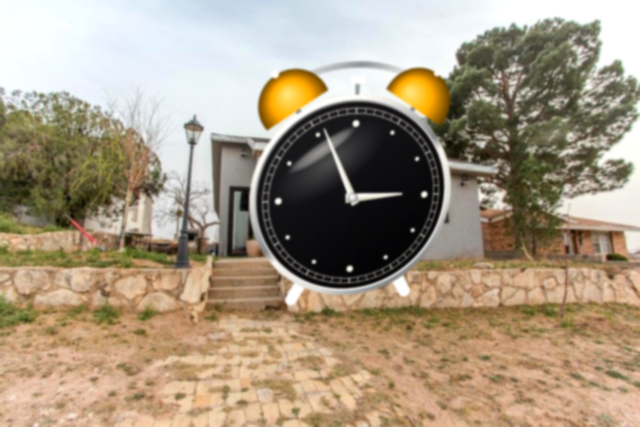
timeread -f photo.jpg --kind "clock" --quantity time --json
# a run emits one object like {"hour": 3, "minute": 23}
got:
{"hour": 2, "minute": 56}
